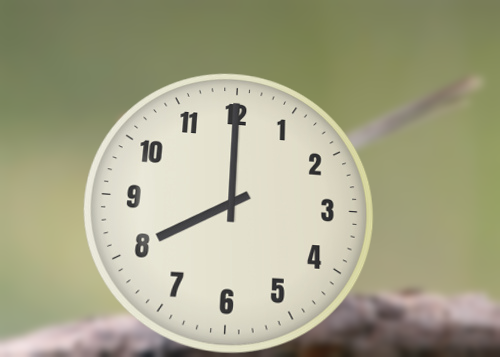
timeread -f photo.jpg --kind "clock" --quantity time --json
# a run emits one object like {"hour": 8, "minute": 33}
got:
{"hour": 8, "minute": 0}
